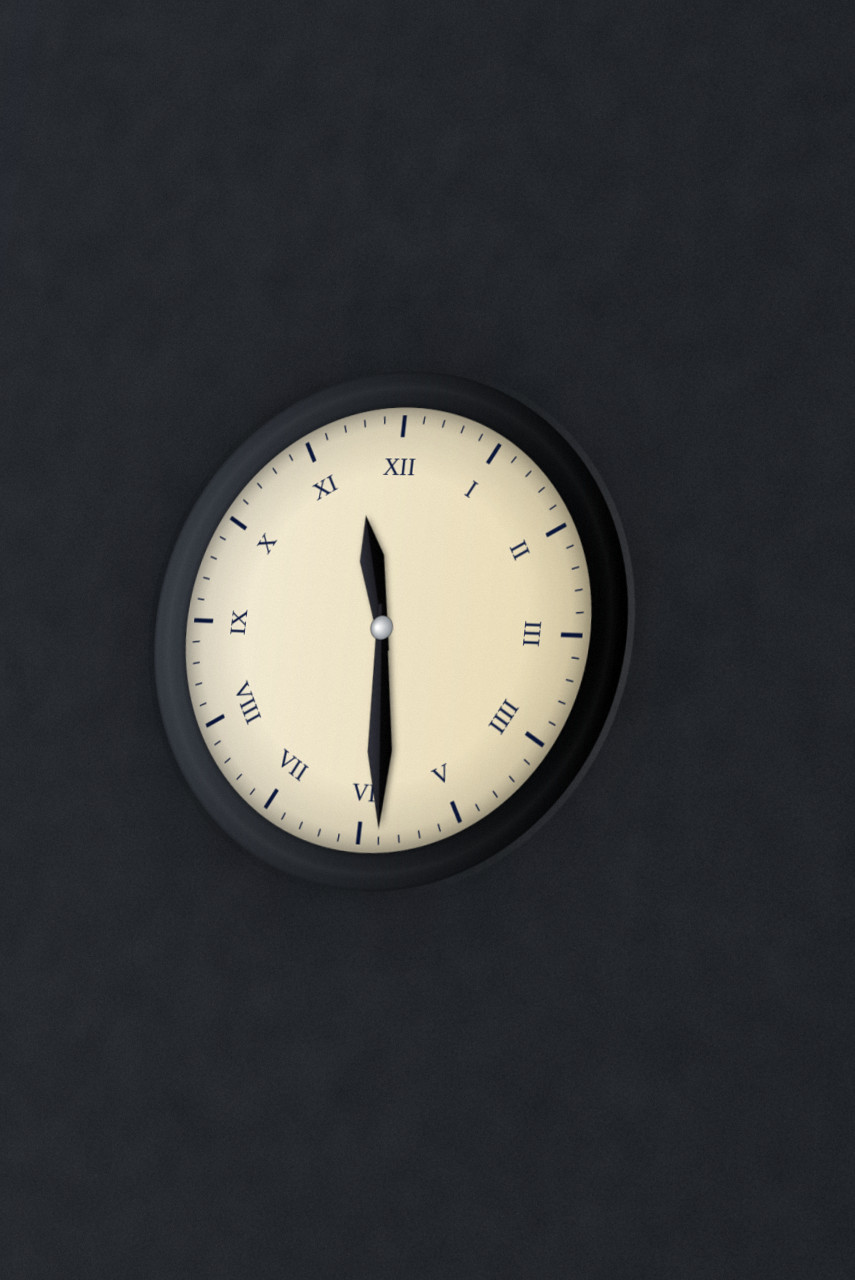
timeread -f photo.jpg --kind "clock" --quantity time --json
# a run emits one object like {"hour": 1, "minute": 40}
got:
{"hour": 11, "minute": 29}
